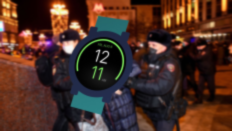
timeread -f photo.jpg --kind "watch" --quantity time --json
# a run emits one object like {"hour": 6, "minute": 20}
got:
{"hour": 12, "minute": 11}
